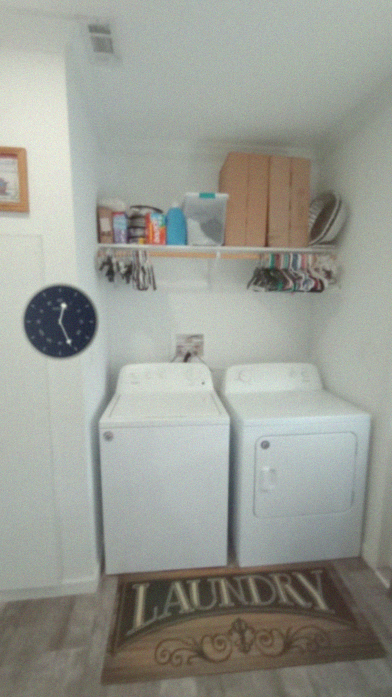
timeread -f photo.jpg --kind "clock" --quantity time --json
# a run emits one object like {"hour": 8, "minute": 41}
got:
{"hour": 12, "minute": 26}
